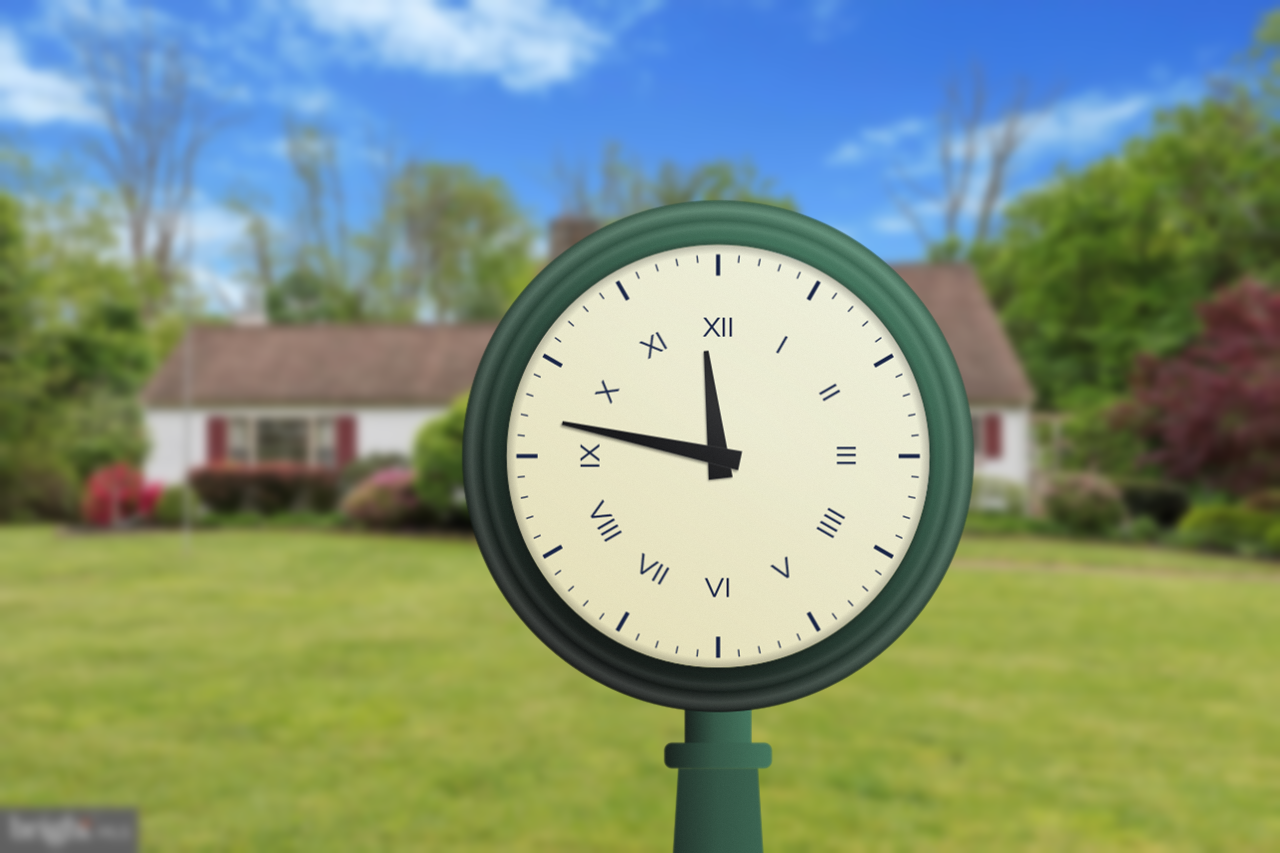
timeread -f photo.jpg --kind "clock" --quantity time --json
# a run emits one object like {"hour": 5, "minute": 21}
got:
{"hour": 11, "minute": 47}
